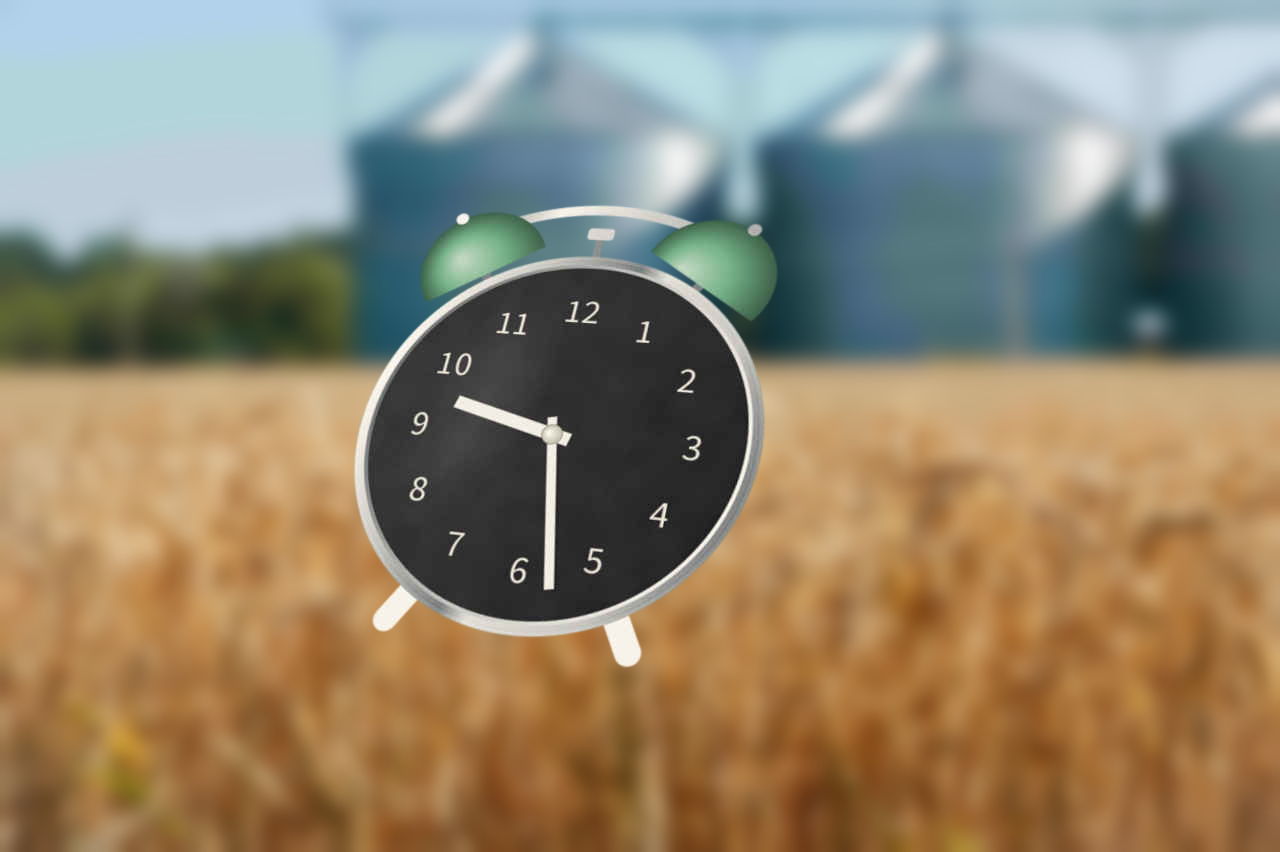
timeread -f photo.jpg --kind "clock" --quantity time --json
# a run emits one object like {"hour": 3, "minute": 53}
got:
{"hour": 9, "minute": 28}
